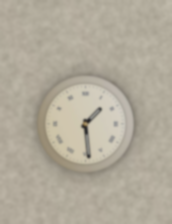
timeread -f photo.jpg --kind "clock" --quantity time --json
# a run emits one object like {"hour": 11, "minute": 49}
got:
{"hour": 1, "minute": 29}
